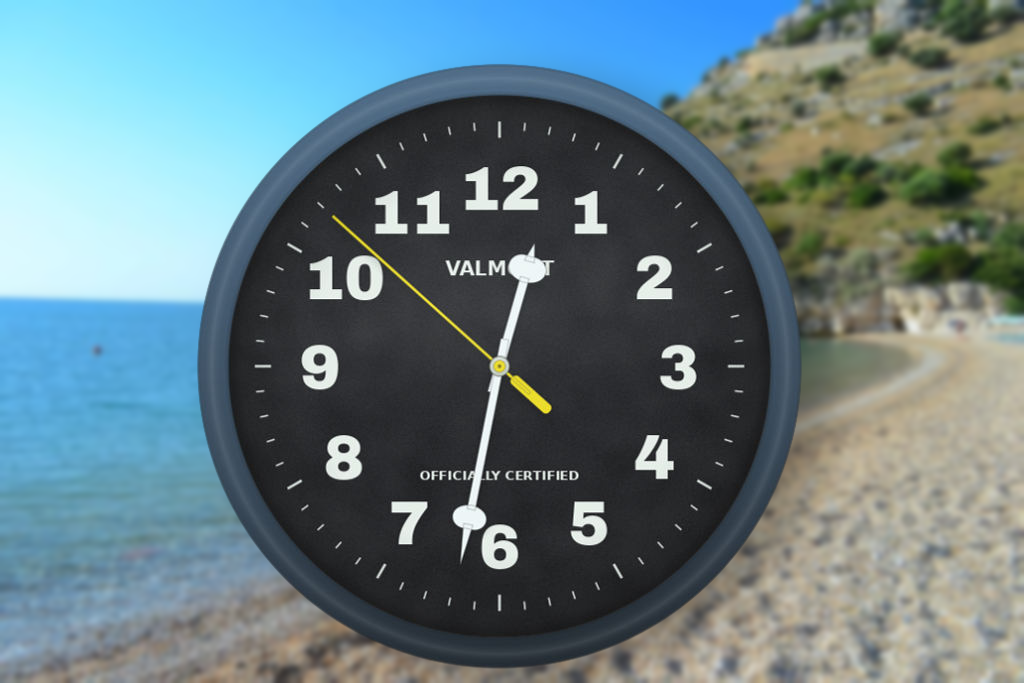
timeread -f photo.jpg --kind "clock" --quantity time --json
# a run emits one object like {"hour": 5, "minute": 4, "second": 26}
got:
{"hour": 12, "minute": 31, "second": 52}
